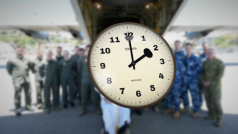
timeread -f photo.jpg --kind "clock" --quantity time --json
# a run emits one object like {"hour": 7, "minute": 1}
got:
{"hour": 2, "minute": 0}
